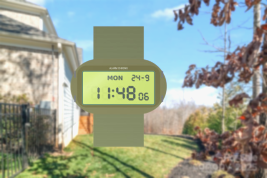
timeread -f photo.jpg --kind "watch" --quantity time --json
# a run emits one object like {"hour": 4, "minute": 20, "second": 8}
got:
{"hour": 11, "minute": 48, "second": 6}
